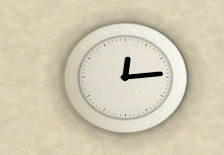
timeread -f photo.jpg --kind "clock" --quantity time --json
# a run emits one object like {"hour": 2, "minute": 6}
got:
{"hour": 12, "minute": 14}
